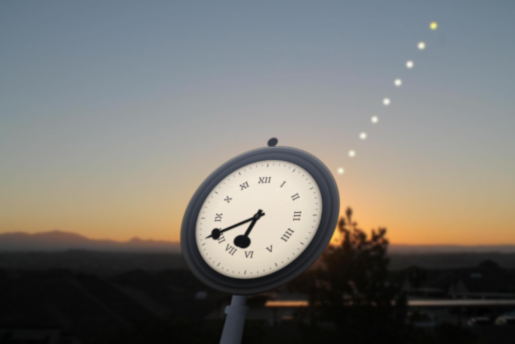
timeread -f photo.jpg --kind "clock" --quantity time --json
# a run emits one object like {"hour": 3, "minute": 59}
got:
{"hour": 6, "minute": 41}
